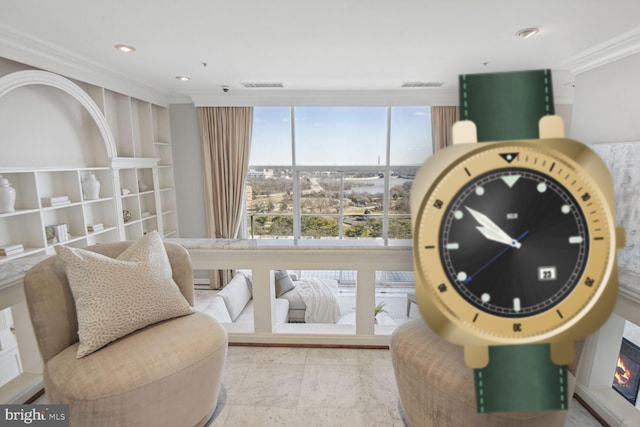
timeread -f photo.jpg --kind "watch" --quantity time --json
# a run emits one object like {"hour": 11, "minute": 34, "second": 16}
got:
{"hour": 9, "minute": 51, "second": 39}
